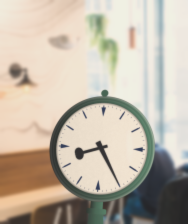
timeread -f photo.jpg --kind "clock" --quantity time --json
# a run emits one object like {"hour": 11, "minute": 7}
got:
{"hour": 8, "minute": 25}
